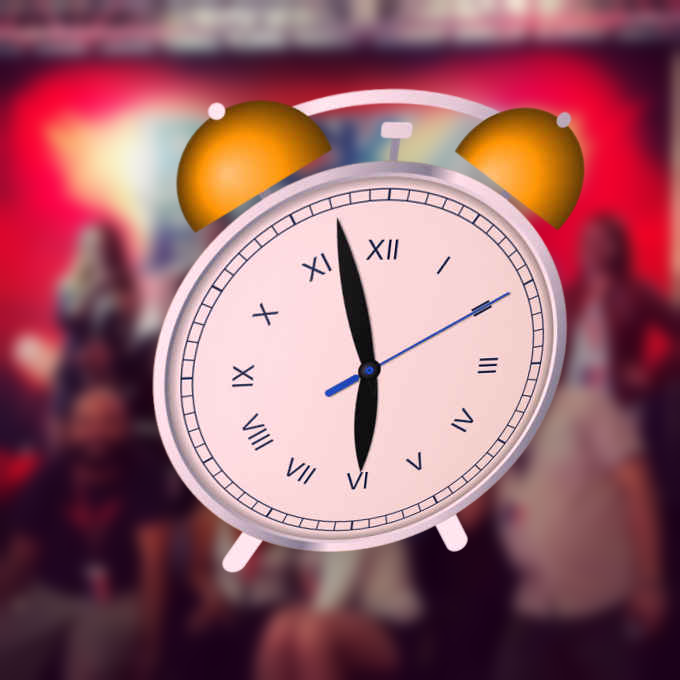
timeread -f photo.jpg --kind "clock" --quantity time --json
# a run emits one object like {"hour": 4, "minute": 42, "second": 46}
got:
{"hour": 5, "minute": 57, "second": 10}
